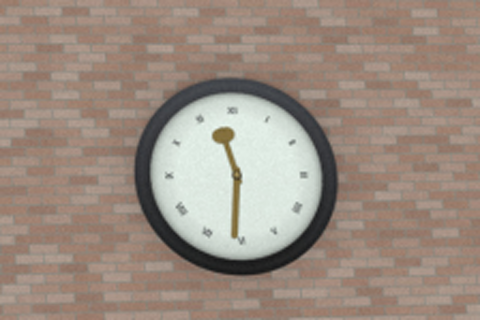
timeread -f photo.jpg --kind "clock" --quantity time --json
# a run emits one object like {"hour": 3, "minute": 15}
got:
{"hour": 11, "minute": 31}
